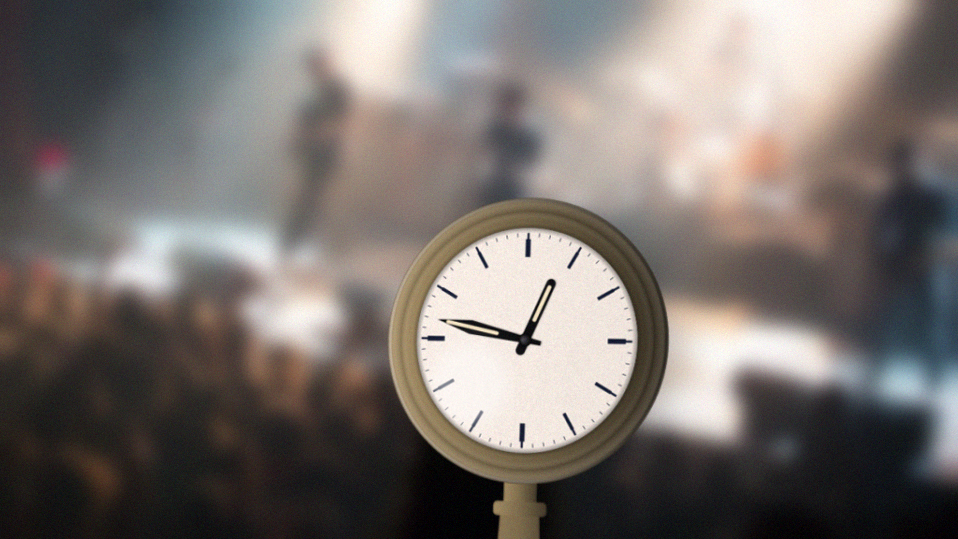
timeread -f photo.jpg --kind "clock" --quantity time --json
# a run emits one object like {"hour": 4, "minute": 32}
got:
{"hour": 12, "minute": 47}
